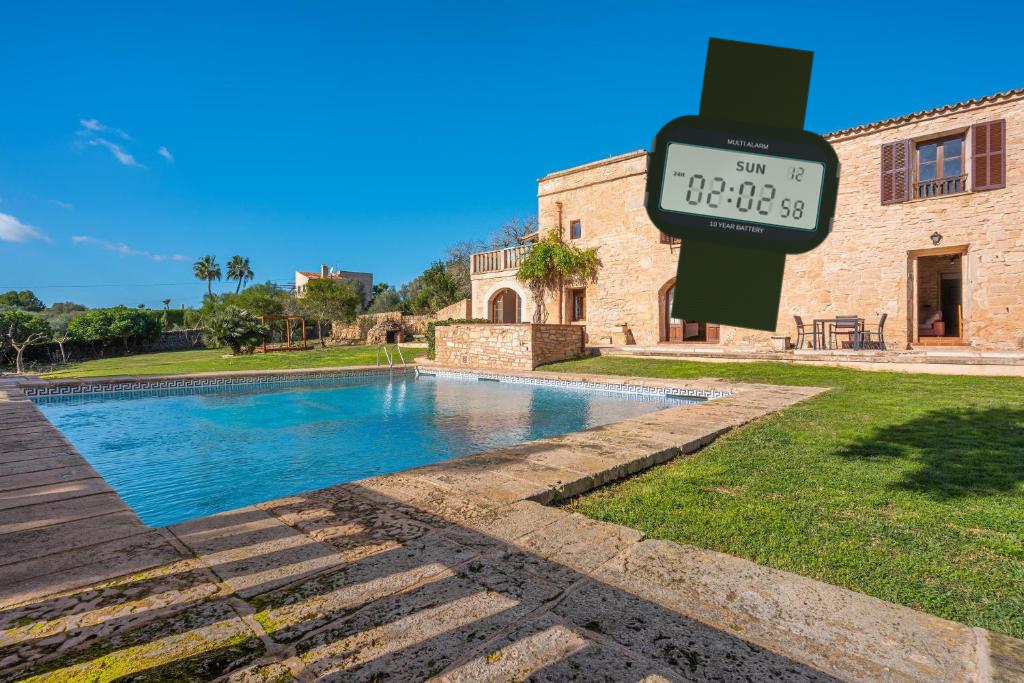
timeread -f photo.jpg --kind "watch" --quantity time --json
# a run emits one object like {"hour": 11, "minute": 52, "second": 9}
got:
{"hour": 2, "minute": 2, "second": 58}
